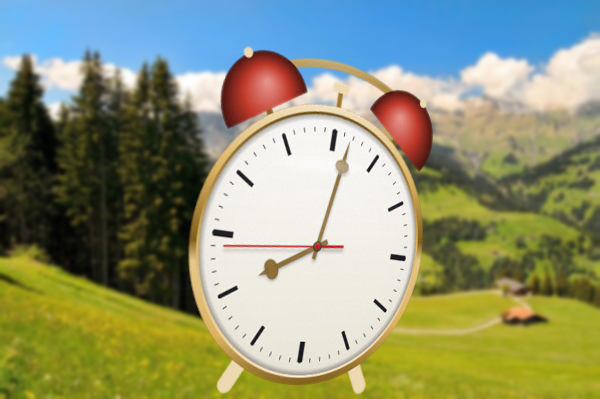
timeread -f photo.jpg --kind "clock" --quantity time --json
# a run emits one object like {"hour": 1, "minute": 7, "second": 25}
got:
{"hour": 8, "minute": 1, "second": 44}
